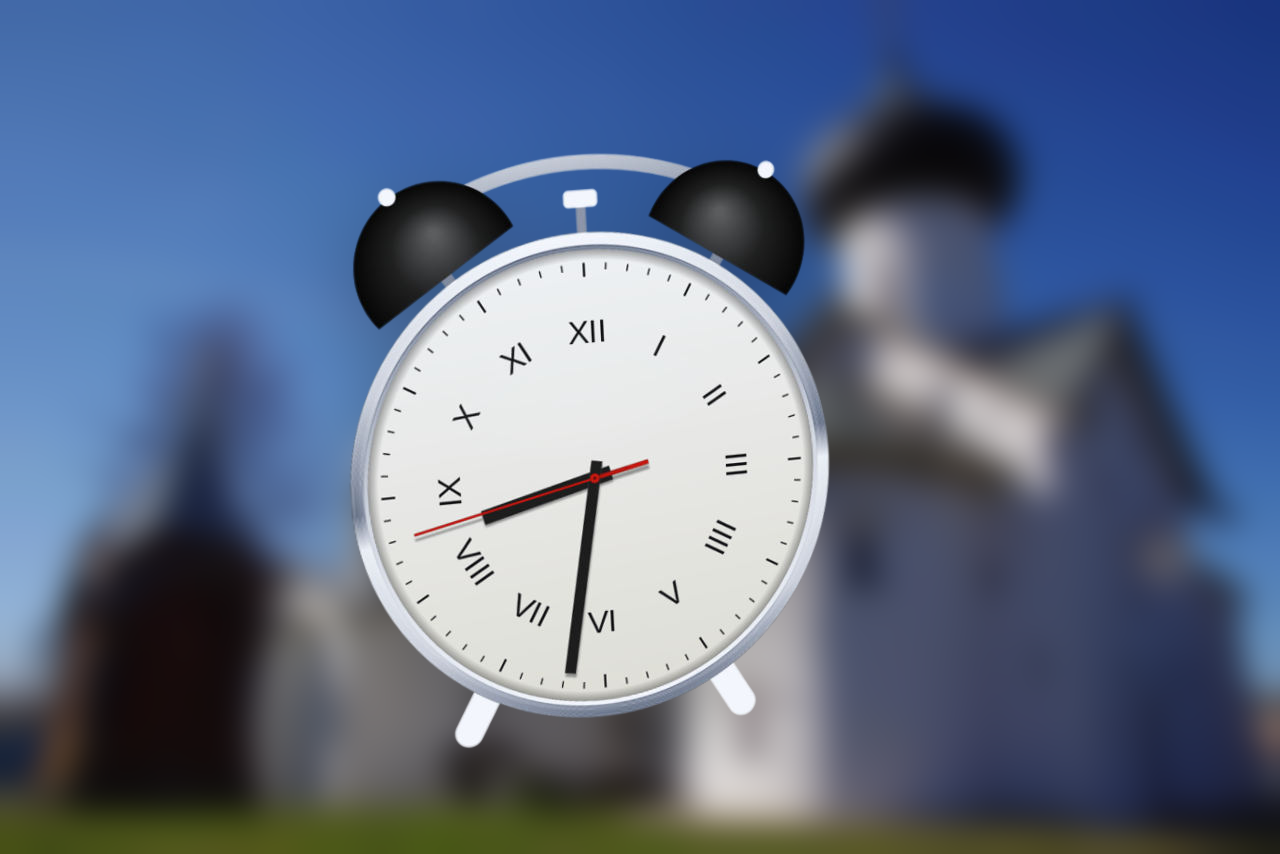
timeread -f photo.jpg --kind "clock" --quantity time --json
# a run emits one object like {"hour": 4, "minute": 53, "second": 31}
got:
{"hour": 8, "minute": 31, "second": 43}
